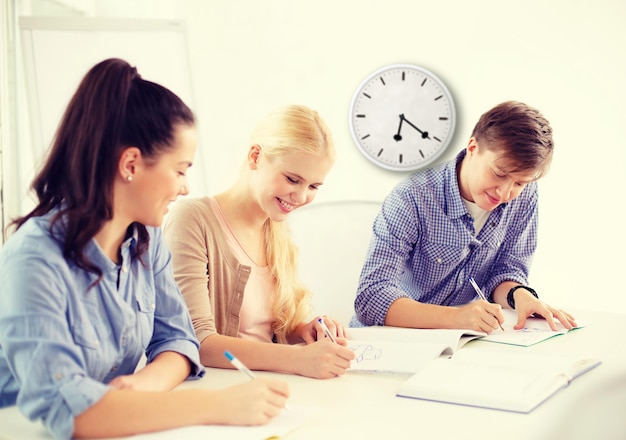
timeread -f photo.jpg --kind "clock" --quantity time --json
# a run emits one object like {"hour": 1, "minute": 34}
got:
{"hour": 6, "minute": 21}
